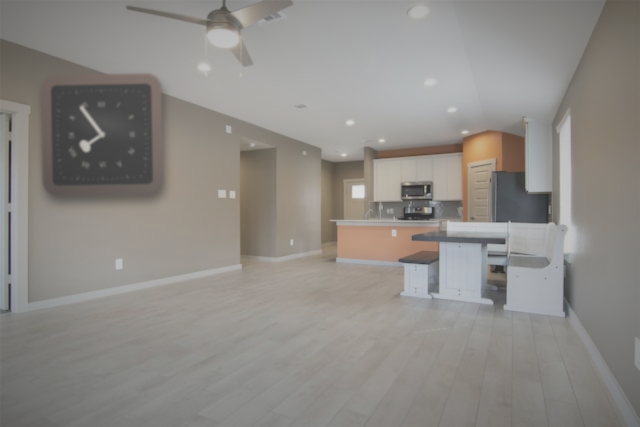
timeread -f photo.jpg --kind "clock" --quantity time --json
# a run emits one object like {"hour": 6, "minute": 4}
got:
{"hour": 7, "minute": 54}
